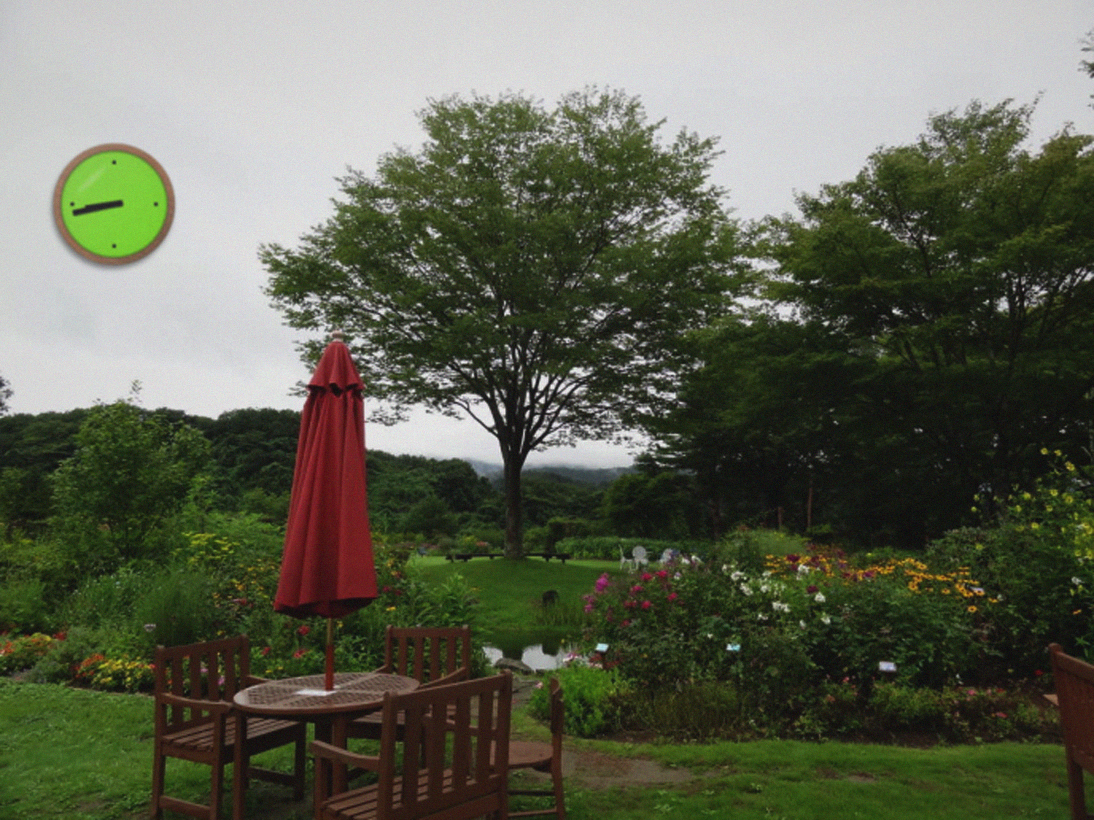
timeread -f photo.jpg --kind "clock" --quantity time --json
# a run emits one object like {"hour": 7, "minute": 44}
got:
{"hour": 8, "minute": 43}
